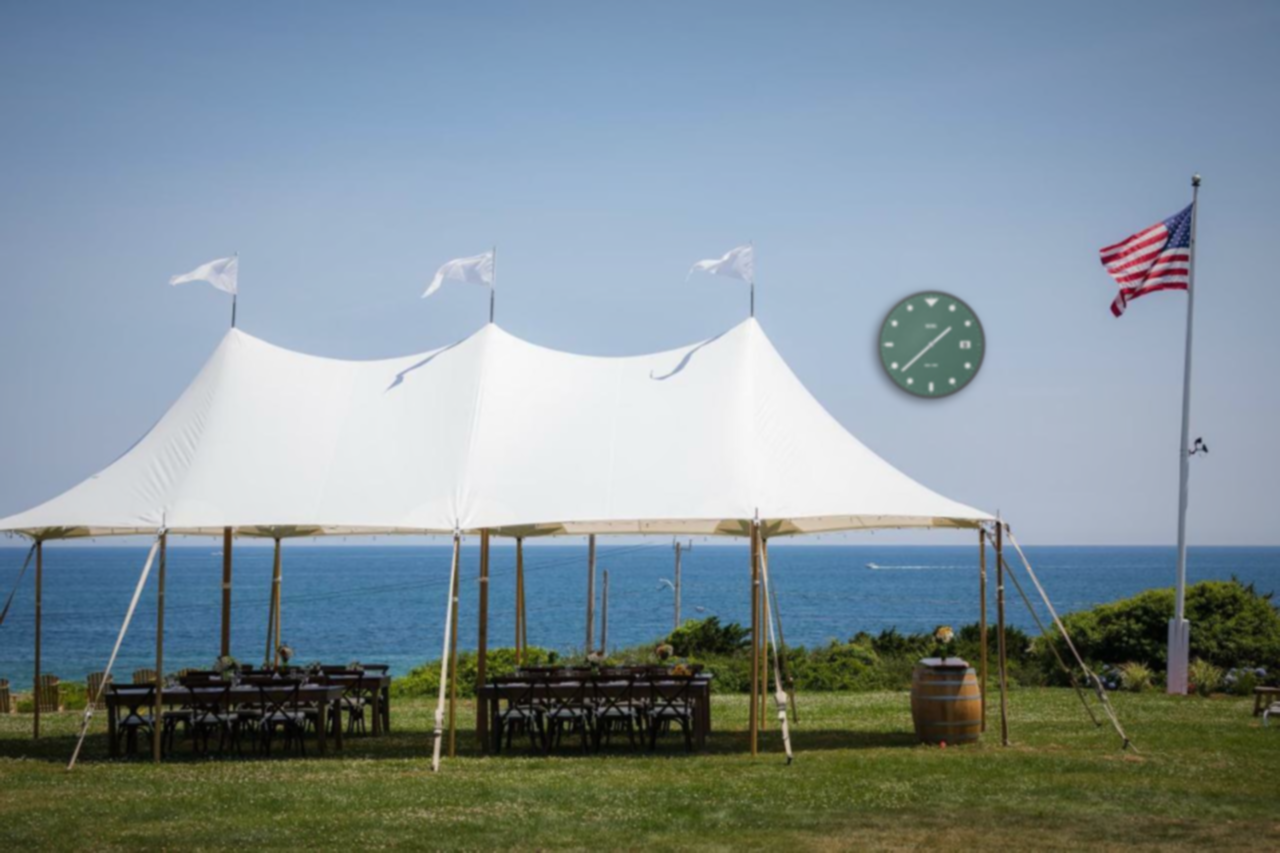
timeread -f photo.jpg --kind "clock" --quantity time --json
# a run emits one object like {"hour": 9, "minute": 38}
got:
{"hour": 1, "minute": 38}
